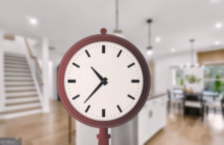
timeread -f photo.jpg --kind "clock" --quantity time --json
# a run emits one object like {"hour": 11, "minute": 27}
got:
{"hour": 10, "minute": 37}
